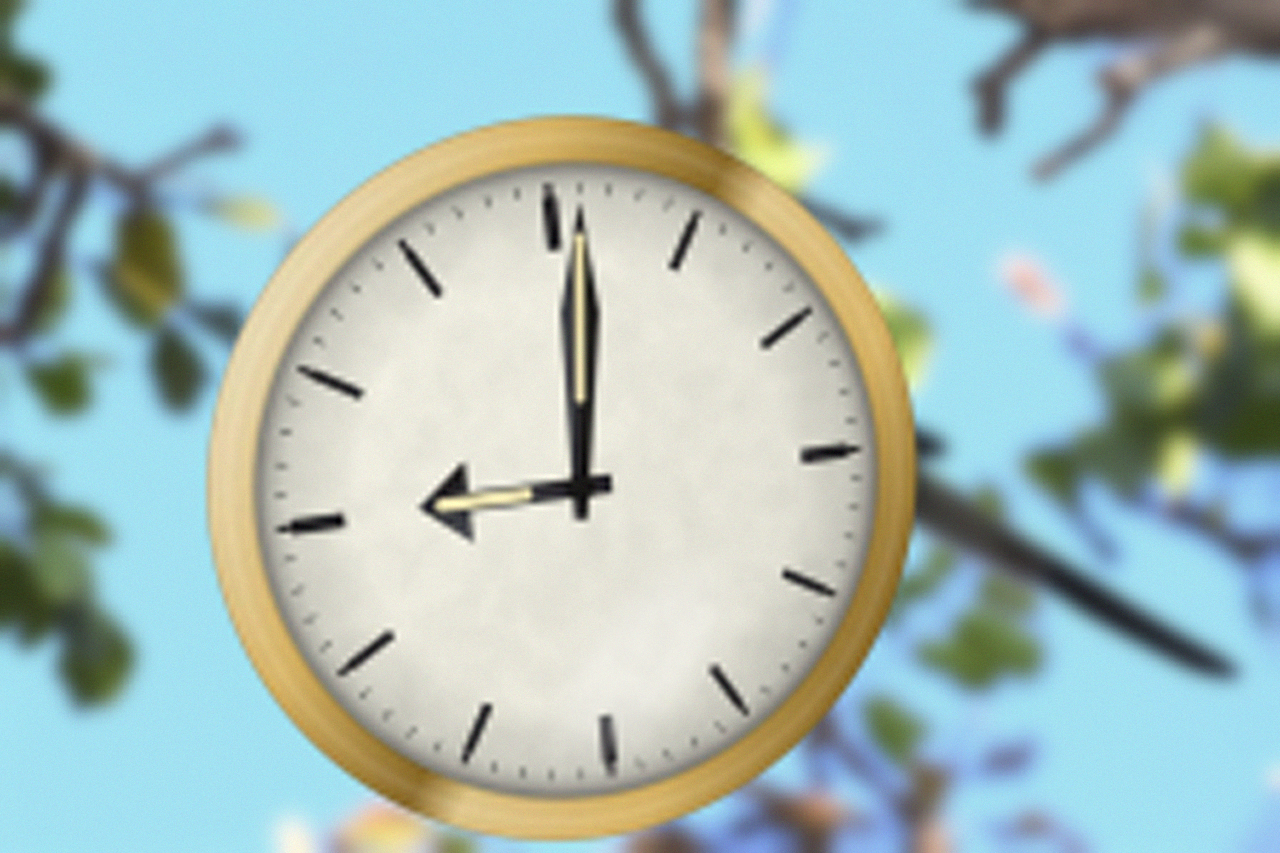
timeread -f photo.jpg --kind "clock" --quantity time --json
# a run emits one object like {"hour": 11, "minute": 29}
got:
{"hour": 9, "minute": 1}
